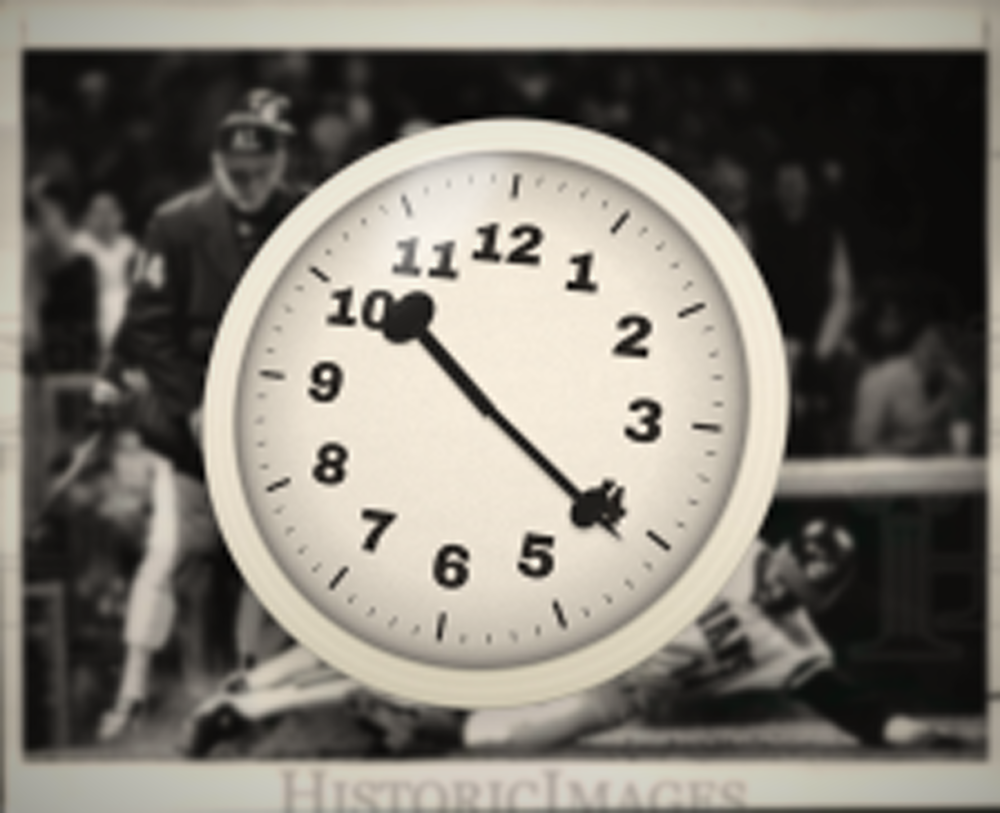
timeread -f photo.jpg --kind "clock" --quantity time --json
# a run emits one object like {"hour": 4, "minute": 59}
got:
{"hour": 10, "minute": 21}
